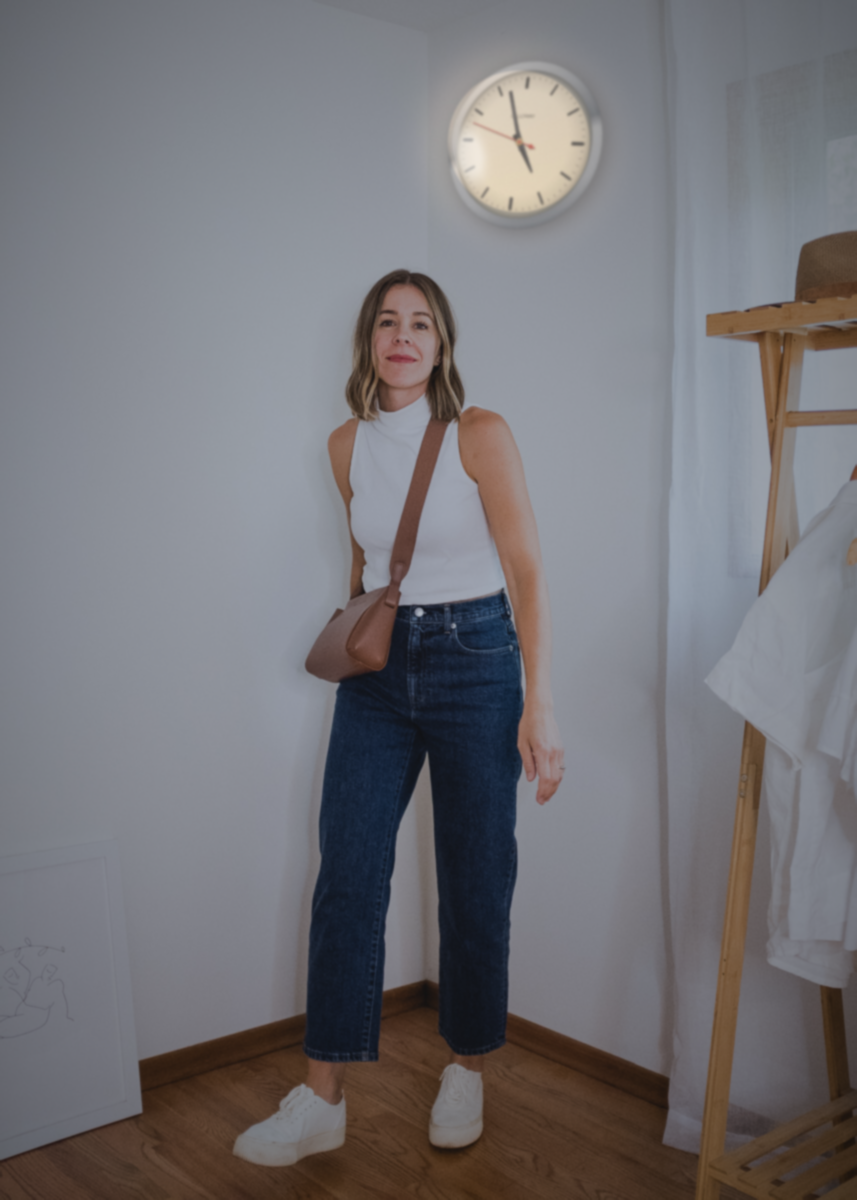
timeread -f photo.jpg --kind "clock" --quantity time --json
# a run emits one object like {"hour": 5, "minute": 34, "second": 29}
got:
{"hour": 4, "minute": 56, "second": 48}
